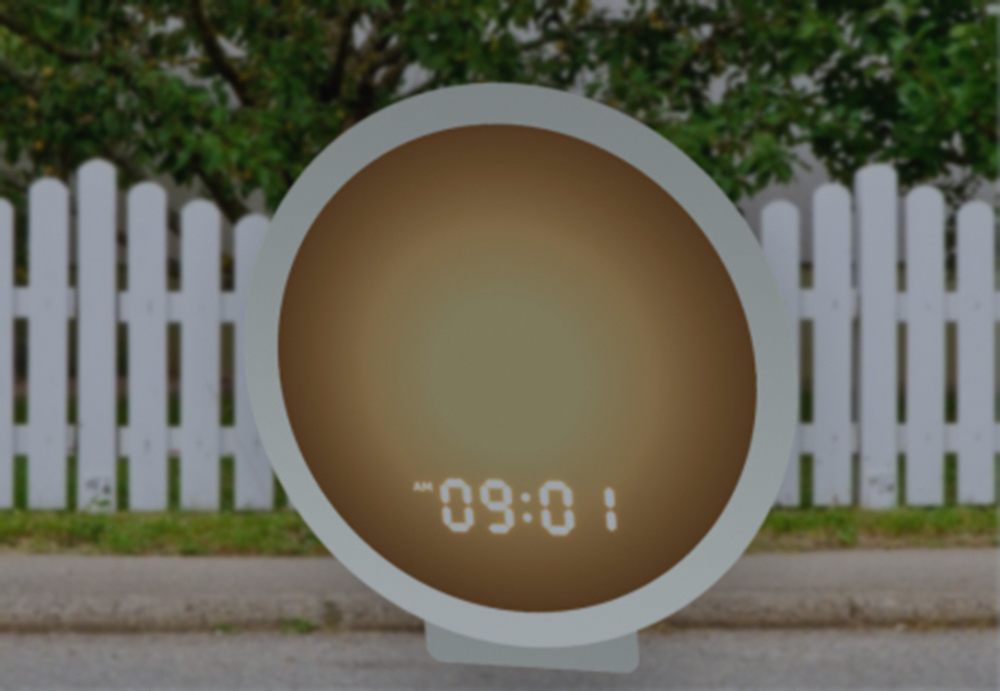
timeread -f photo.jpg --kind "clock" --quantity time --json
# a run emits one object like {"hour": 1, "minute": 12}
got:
{"hour": 9, "minute": 1}
